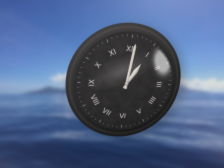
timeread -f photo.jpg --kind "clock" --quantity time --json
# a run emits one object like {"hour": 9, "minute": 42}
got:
{"hour": 1, "minute": 1}
